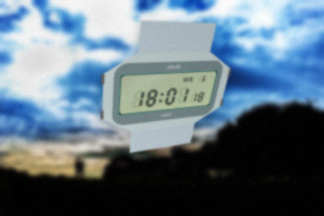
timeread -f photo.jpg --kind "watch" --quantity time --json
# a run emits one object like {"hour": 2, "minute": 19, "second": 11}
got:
{"hour": 18, "minute": 1, "second": 18}
